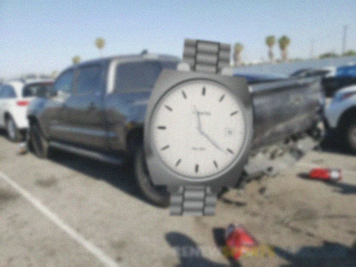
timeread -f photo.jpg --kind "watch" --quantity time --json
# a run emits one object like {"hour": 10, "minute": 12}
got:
{"hour": 11, "minute": 21}
